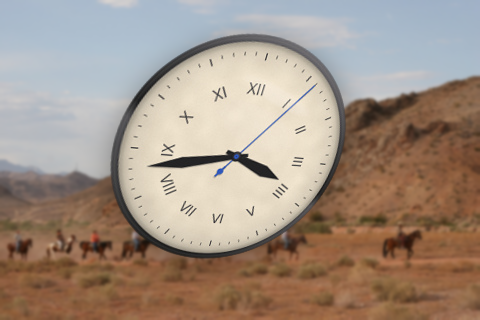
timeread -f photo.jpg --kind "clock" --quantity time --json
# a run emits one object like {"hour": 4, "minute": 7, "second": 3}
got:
{"hour": 3, "minute": 43, "second": 6}
